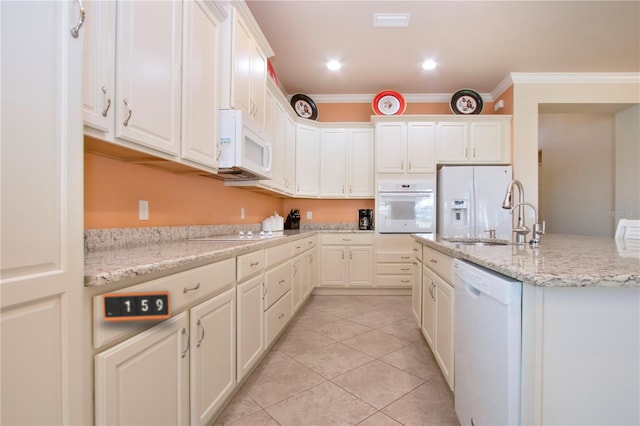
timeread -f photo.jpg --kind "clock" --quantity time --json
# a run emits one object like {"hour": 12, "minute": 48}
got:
{"hour": 1, "minute": 59}
